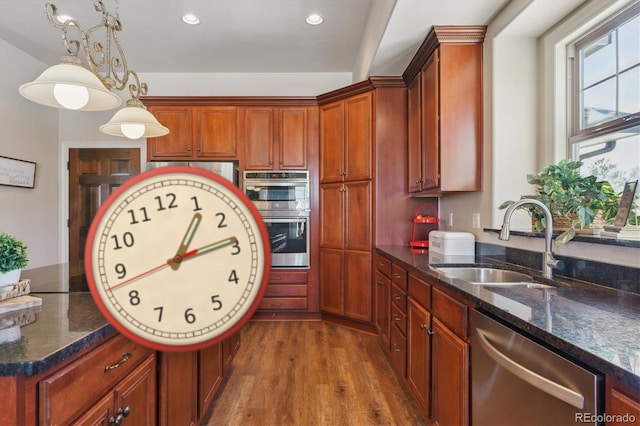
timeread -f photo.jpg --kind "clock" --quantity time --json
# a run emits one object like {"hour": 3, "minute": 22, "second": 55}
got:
{"hour": 1, "minute": 13, "second": 43}
